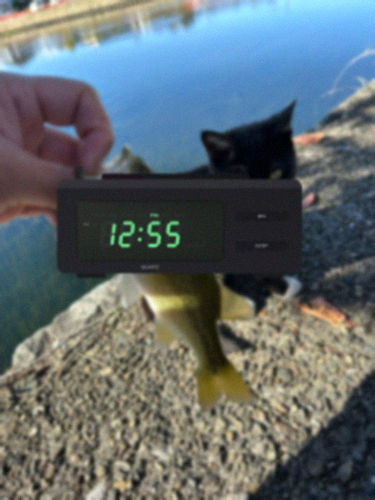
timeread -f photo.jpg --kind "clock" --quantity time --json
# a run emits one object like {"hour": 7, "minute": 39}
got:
{"hour": 12, "minute": 55}
